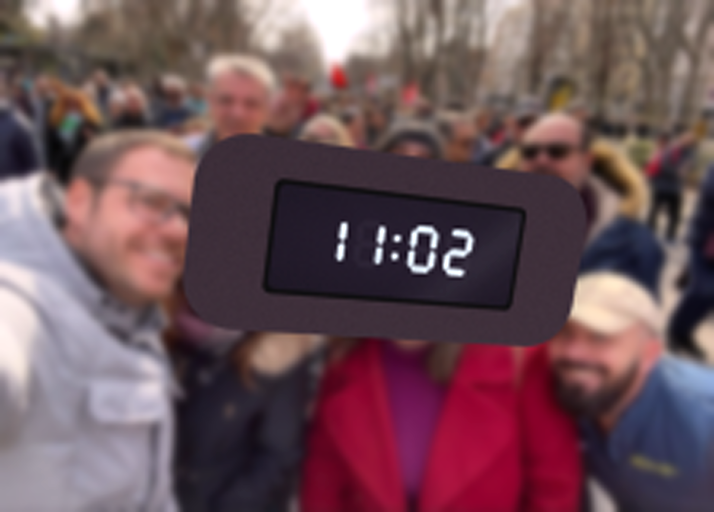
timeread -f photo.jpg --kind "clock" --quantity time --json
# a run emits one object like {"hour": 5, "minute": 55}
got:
{"hour": 11, "minute": 2}
